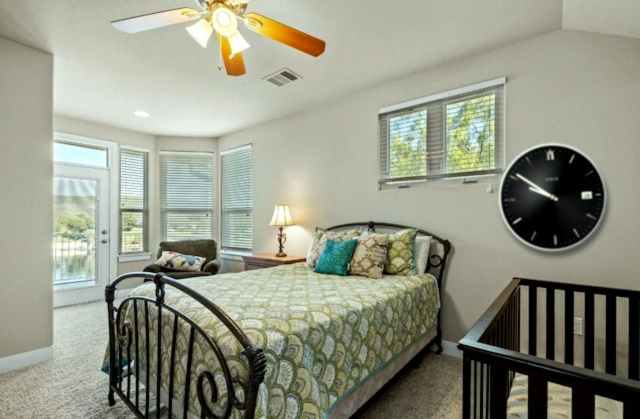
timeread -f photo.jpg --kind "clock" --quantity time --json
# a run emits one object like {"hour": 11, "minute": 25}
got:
{"hour": 9, "minute": 51}
